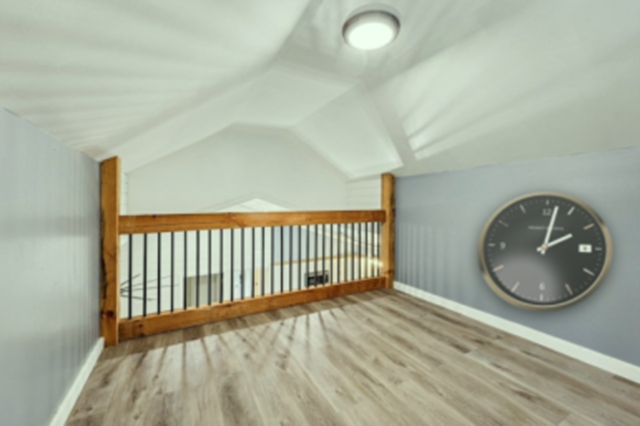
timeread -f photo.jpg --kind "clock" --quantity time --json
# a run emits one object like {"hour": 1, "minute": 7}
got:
{"hour": 2, "minute": 2}
